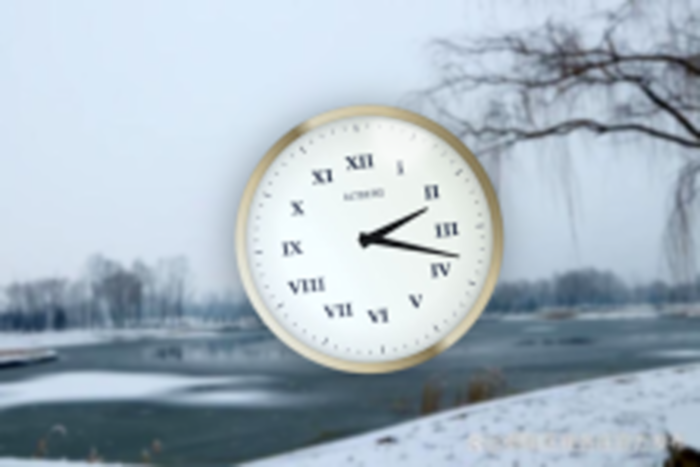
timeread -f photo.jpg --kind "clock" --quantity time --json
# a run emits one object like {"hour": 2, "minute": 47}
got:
{"hour": 2, "minute": 18}
